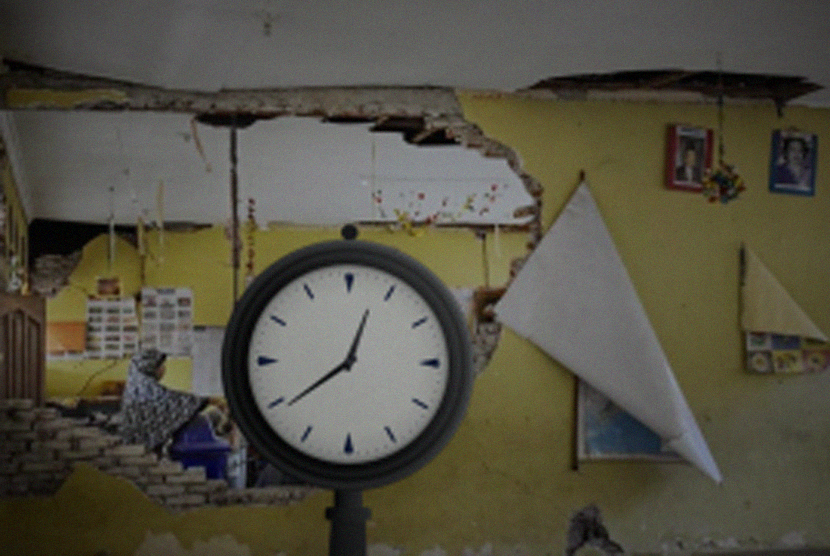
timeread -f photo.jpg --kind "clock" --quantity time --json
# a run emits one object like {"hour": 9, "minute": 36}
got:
{"hour": 12, "minute": 39}
